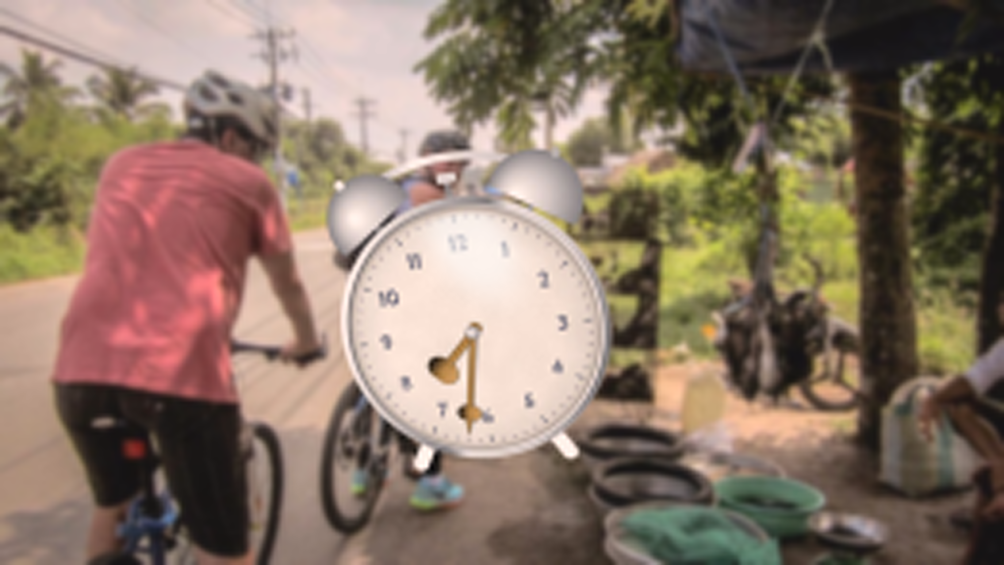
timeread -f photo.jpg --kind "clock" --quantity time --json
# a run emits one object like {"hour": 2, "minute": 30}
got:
{"hour": 7, "minute": 32}
